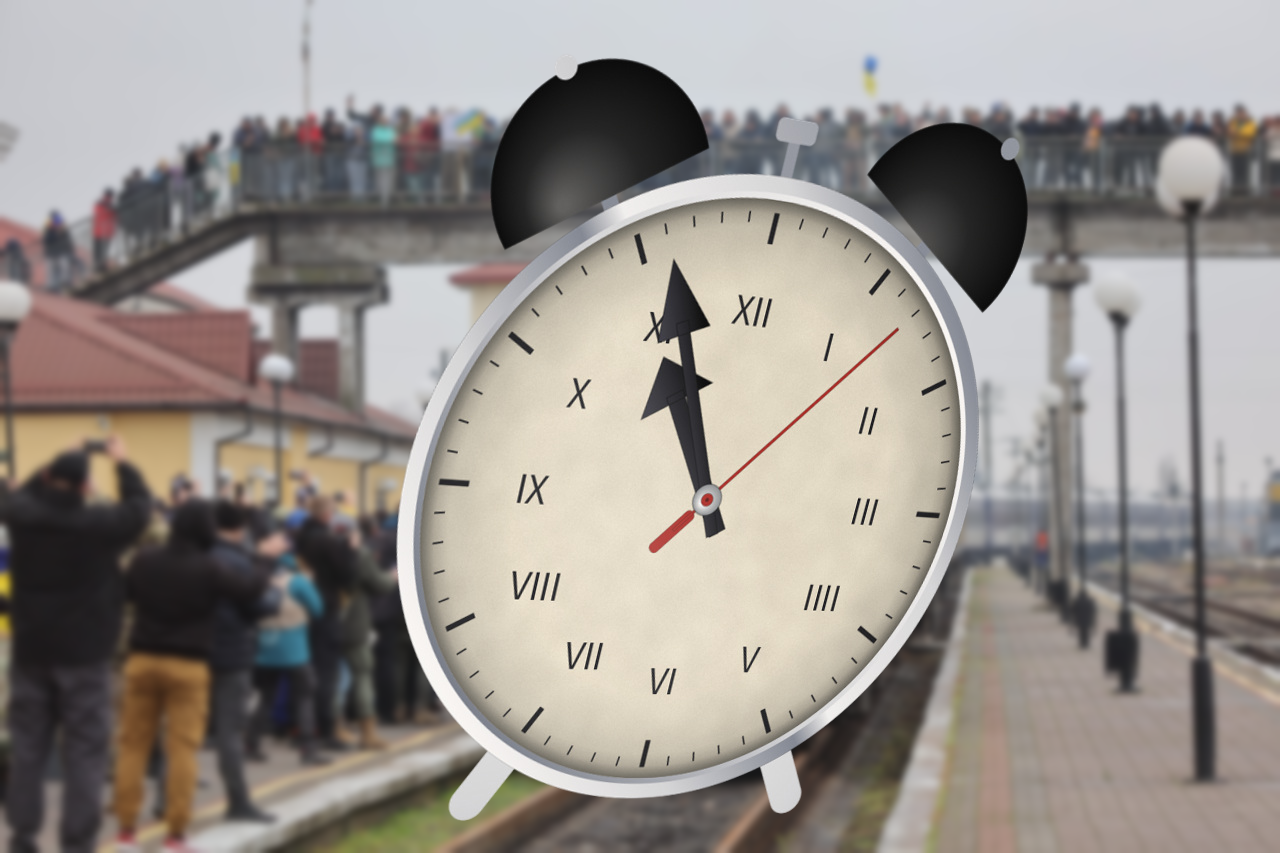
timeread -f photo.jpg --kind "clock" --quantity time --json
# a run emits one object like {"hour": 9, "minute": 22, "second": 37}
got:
{"hour": 10, "minute": 56, "second": 7}
